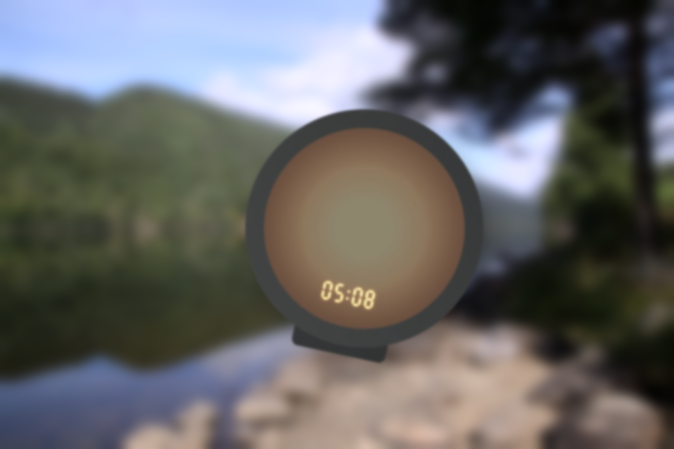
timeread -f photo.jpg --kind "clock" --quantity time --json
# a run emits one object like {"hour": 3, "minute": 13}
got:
{"hour": 5, "minute": 8}
